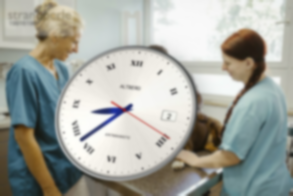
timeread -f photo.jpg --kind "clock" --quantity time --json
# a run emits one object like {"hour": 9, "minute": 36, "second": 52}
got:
{"hour": 8, "minute": 37, "second": 19}
